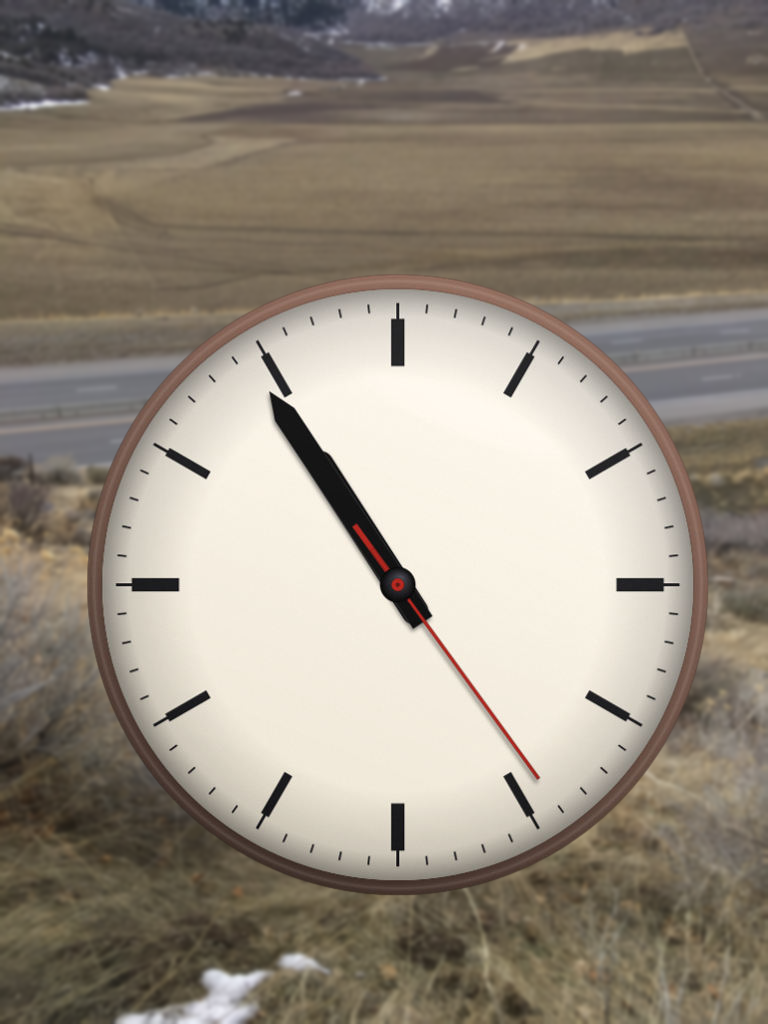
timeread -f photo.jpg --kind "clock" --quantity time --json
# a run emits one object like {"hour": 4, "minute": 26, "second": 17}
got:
{"hour": 10, "minute": 54, "second": 24}
